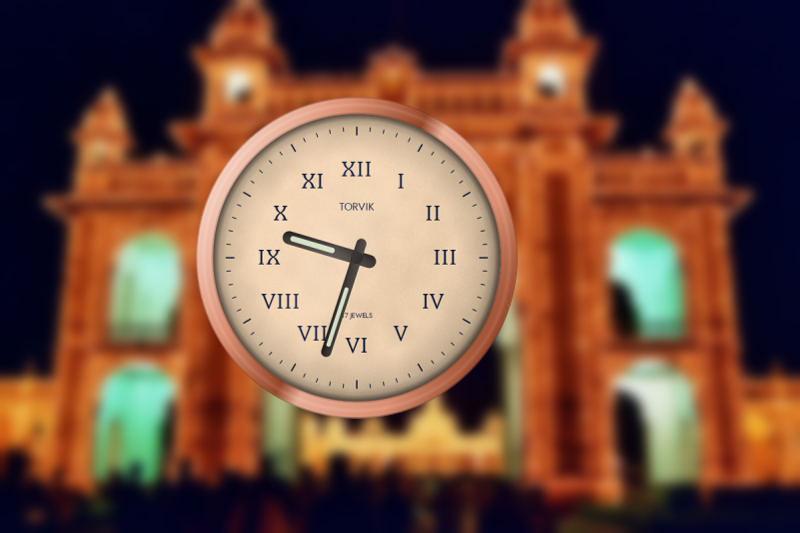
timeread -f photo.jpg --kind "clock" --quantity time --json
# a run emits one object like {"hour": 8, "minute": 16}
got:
{"hour": 9, "minute": 33}
